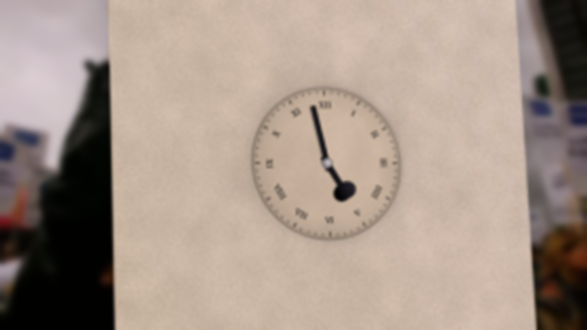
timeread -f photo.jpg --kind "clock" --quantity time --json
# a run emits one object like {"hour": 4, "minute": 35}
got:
{"hour": 4, "minute": 58}
